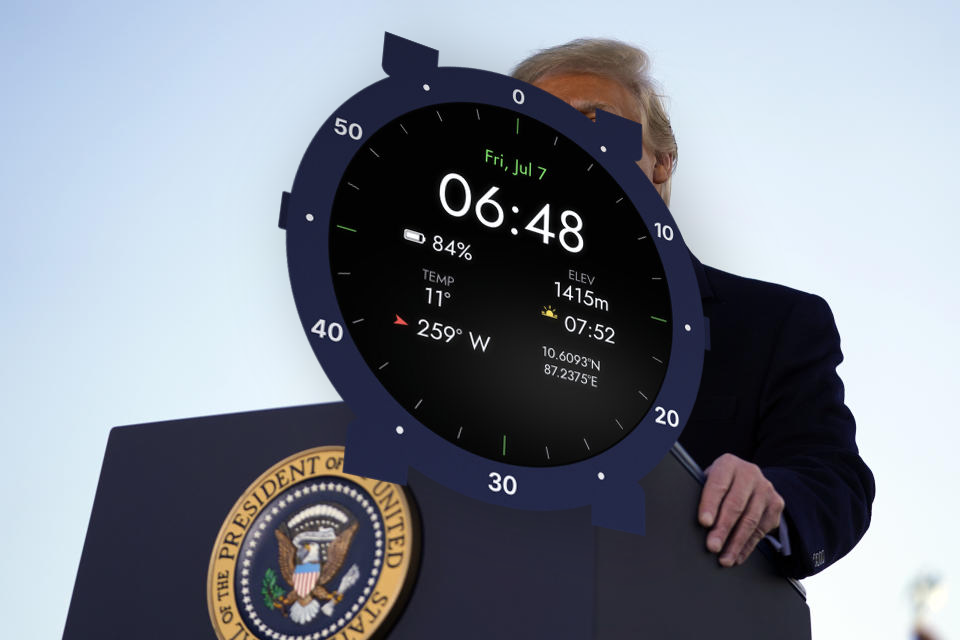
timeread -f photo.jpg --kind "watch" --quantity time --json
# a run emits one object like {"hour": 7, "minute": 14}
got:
{"hour": 6, "minute": 48}
